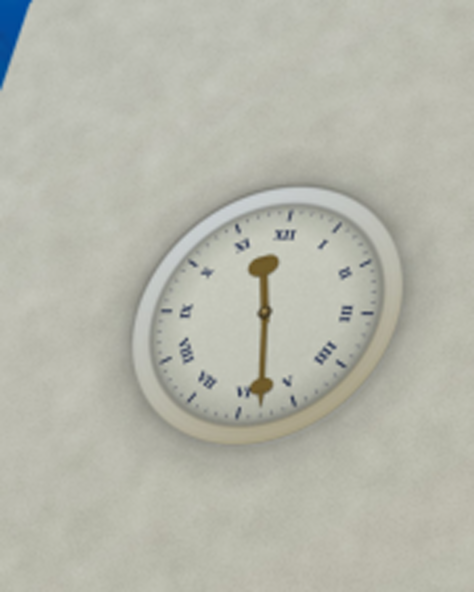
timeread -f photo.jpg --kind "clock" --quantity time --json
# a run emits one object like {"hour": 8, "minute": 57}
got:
{"hour": 11, "minute": 28}
